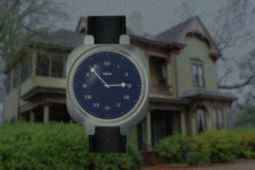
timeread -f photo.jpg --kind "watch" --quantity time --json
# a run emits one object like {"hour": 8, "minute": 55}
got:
{"hour": 2, "minute": 53}
